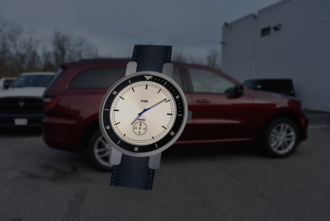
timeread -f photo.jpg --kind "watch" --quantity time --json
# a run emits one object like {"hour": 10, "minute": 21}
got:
{"hour": 7, "minute": 9}
